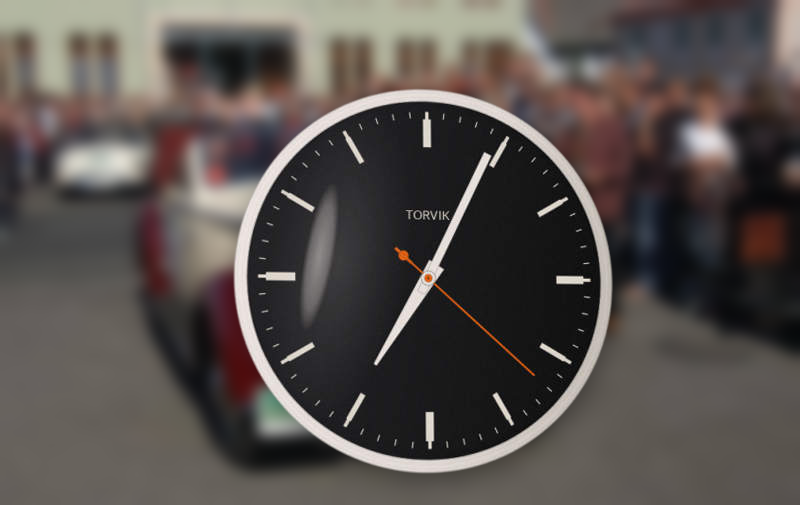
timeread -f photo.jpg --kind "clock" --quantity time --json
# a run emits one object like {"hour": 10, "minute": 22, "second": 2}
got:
{"hour": 7, "minute": 4, "second": 22}
